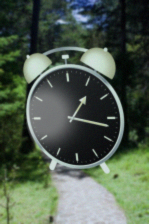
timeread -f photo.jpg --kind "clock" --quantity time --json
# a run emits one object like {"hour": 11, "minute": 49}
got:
{"hour": 1, "minute": 17}
